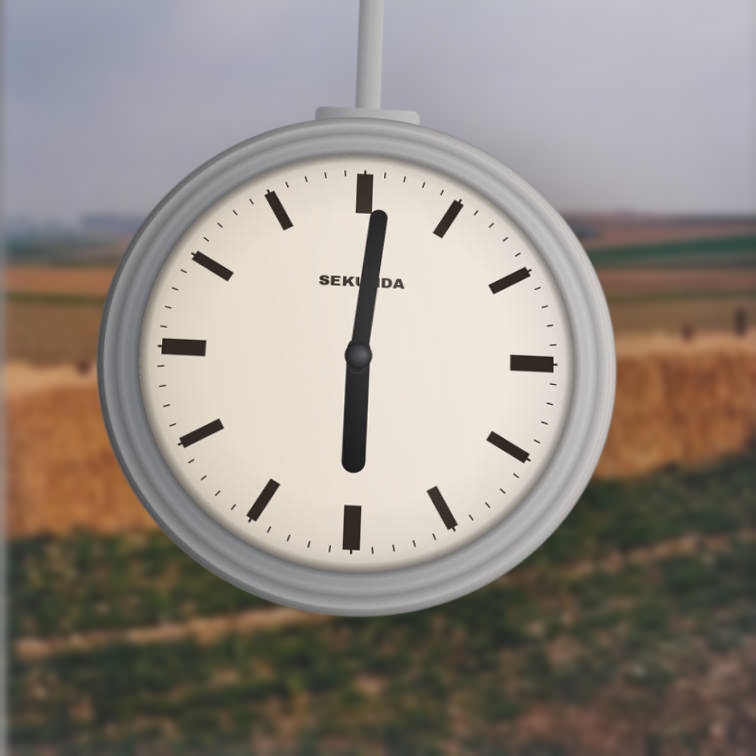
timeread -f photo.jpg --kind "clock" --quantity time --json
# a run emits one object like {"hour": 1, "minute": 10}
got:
{"hour": 6, "minute": 1}
